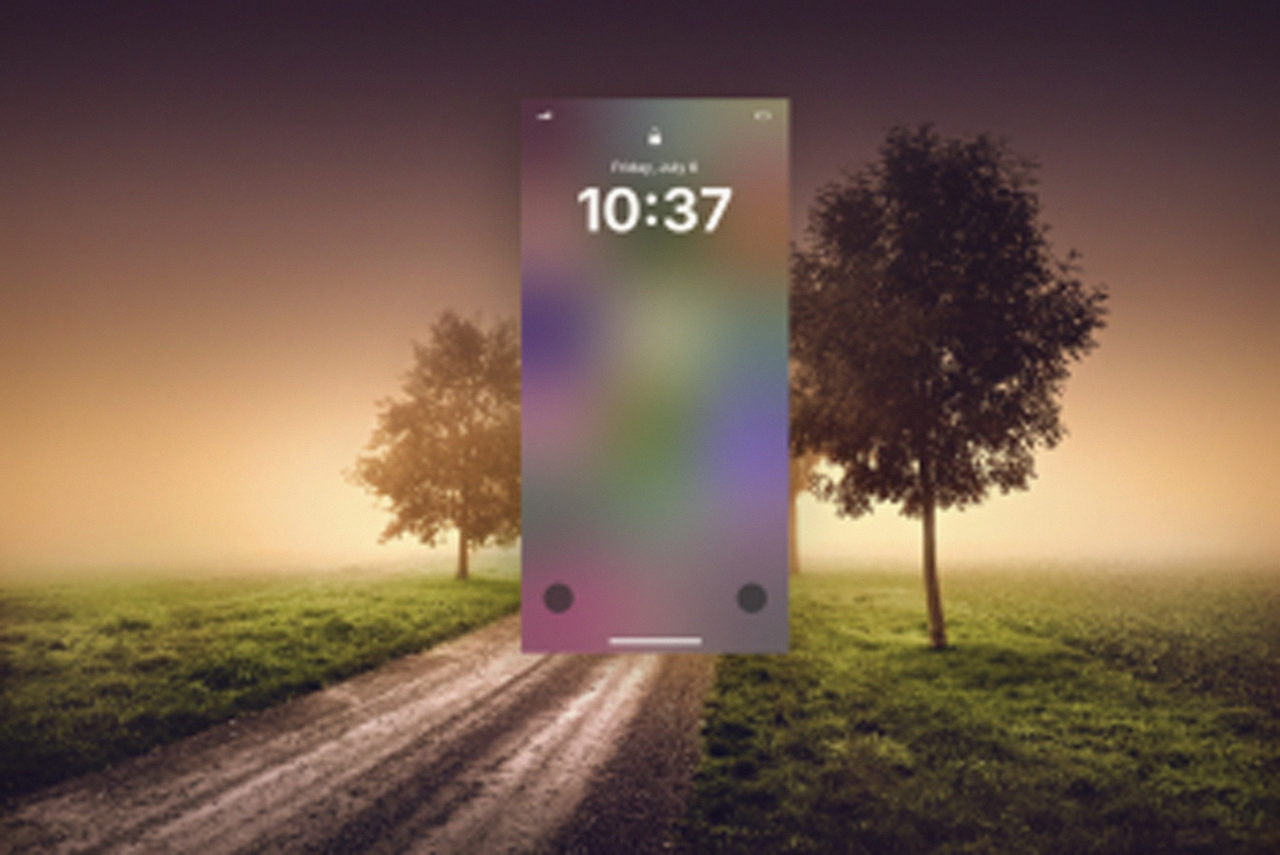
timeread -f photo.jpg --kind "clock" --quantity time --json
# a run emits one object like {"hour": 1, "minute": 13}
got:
{"hour": 10, "minute": 37}
